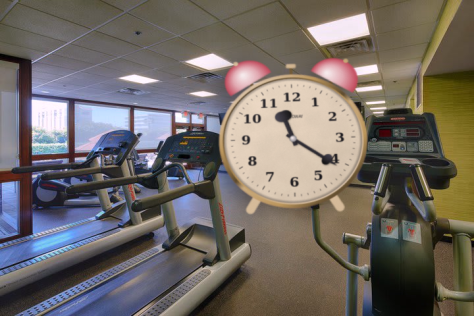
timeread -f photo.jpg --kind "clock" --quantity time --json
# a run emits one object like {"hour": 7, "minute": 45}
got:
{"hour": 11, "minute": 21}
